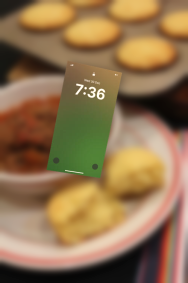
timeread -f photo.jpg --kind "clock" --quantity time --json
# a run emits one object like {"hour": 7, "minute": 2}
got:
{"hour": 7, "minute": 36}
